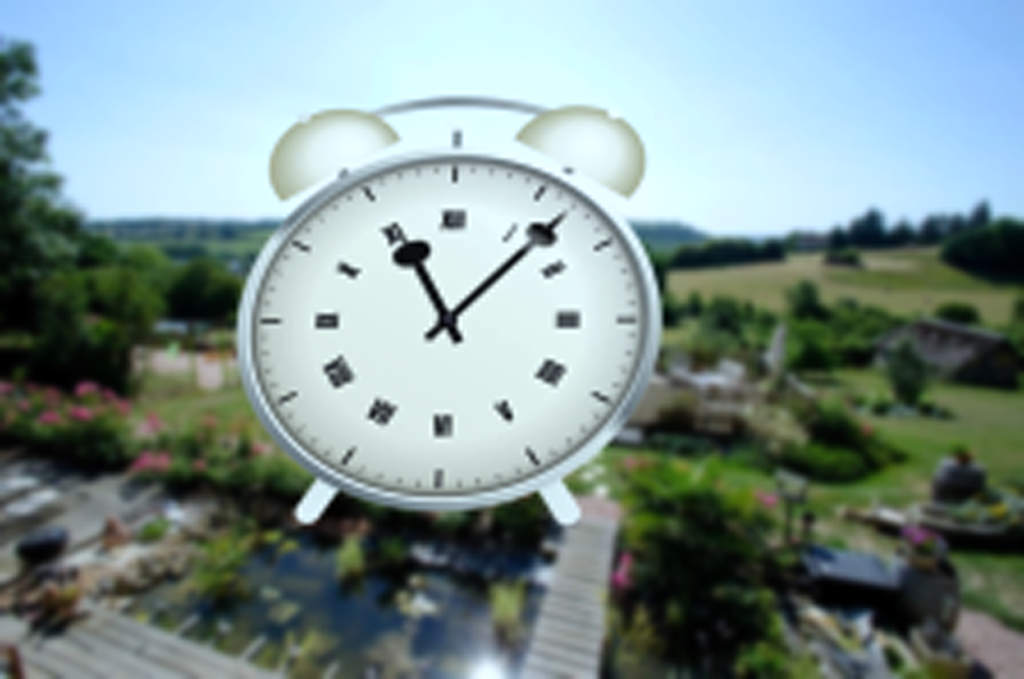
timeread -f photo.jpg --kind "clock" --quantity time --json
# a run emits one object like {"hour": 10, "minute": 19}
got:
{"hour": 11, "minute": 7}
